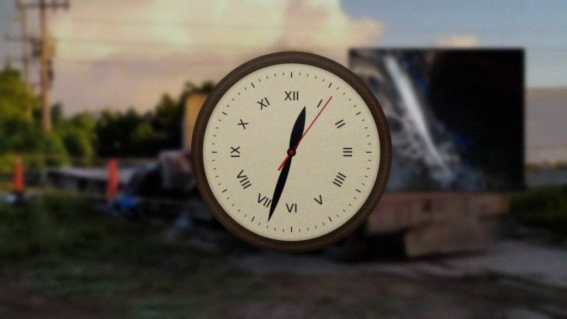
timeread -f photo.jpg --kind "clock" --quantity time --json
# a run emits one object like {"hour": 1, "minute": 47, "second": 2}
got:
{"hour": 12, "minute": 33, "second": 6}
